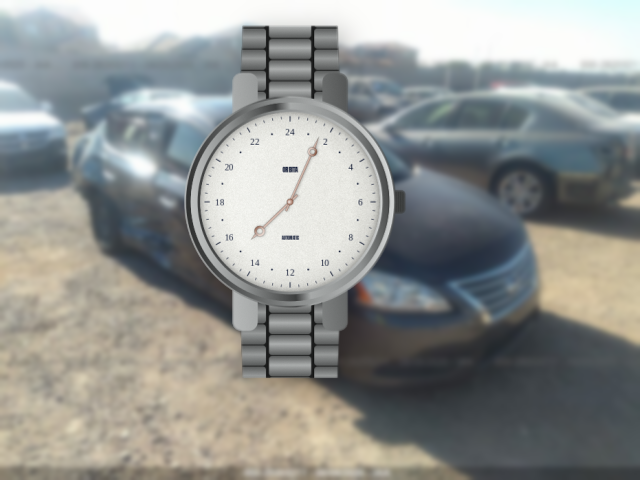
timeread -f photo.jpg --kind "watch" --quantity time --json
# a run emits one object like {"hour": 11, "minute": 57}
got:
{"hour": 15, "minute": 4}
